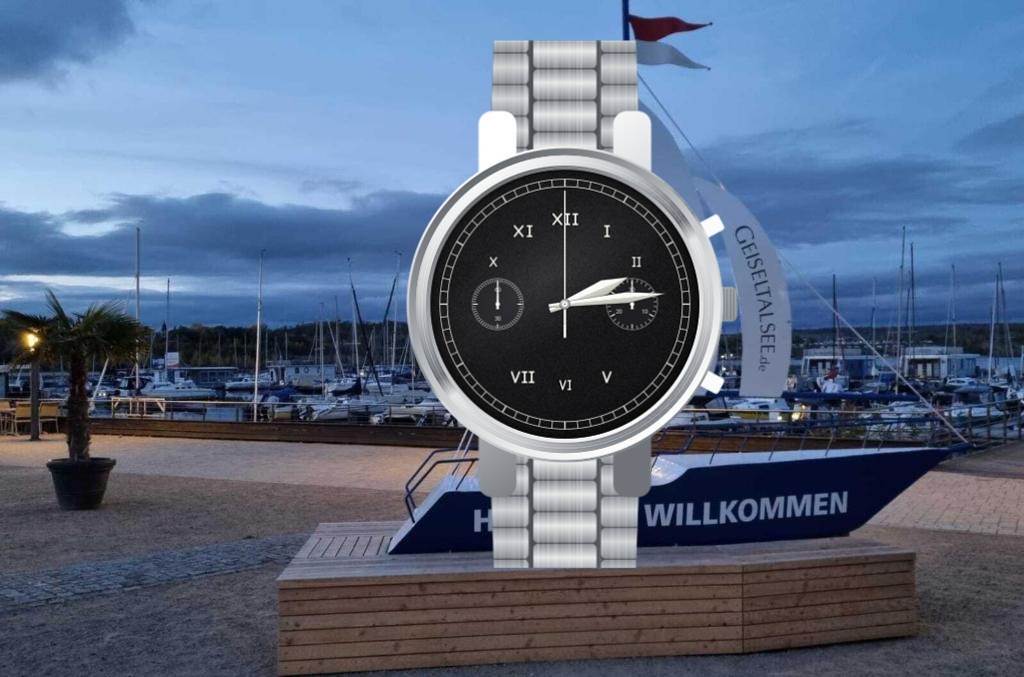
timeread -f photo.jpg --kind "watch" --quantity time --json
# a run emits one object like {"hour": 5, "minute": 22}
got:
{"hour": 2, "minute": 14}
